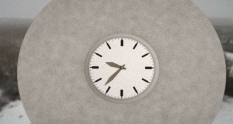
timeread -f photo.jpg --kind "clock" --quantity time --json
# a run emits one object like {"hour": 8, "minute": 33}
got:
{"hour": 9, "minute": 37}
